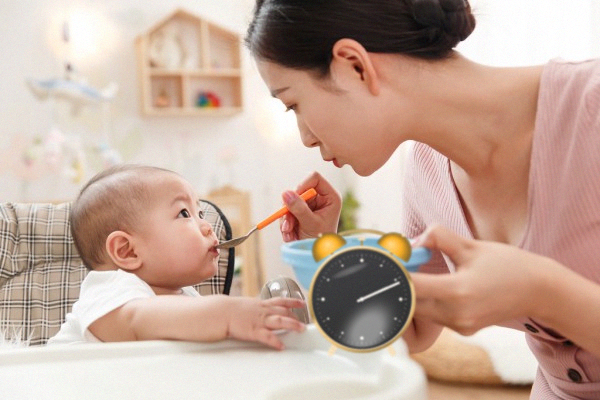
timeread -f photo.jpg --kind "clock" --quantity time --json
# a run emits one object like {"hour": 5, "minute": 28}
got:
{"hour": 2, "minute": 11}
